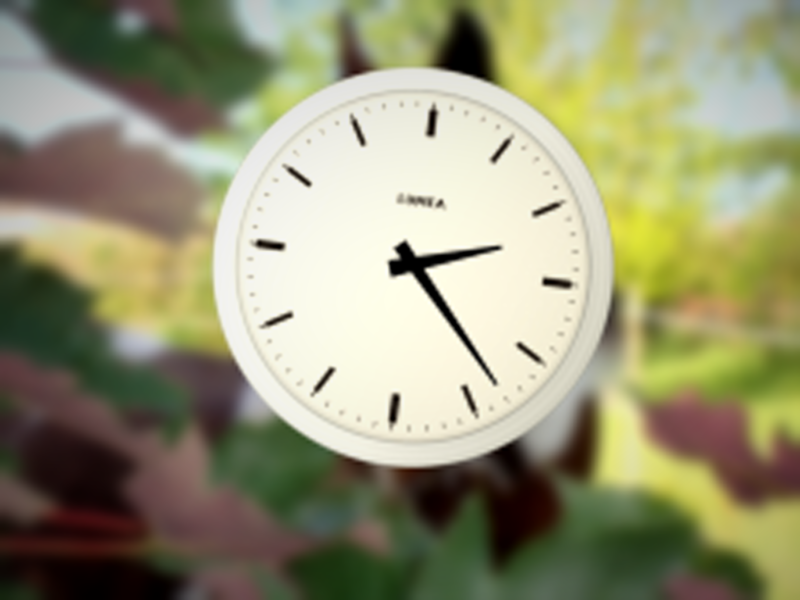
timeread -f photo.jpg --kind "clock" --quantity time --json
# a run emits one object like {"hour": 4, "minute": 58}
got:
{"hour": 2, "minute": 23}
